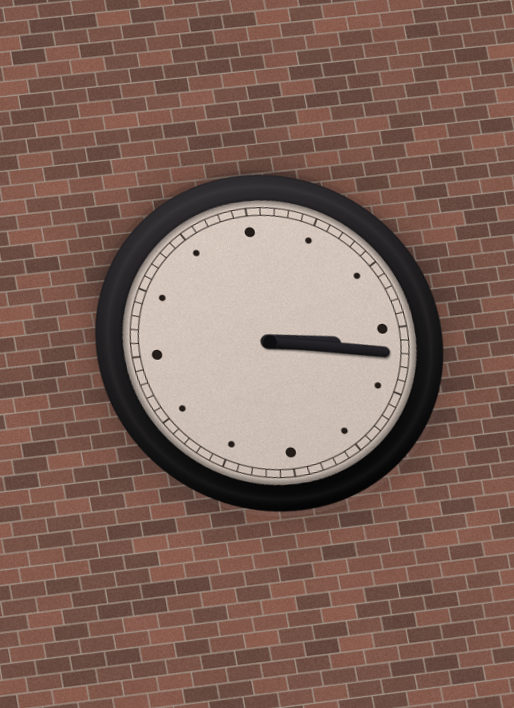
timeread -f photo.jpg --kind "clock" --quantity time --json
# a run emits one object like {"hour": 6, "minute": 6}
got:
{"hour": 3, "minute": 17}
